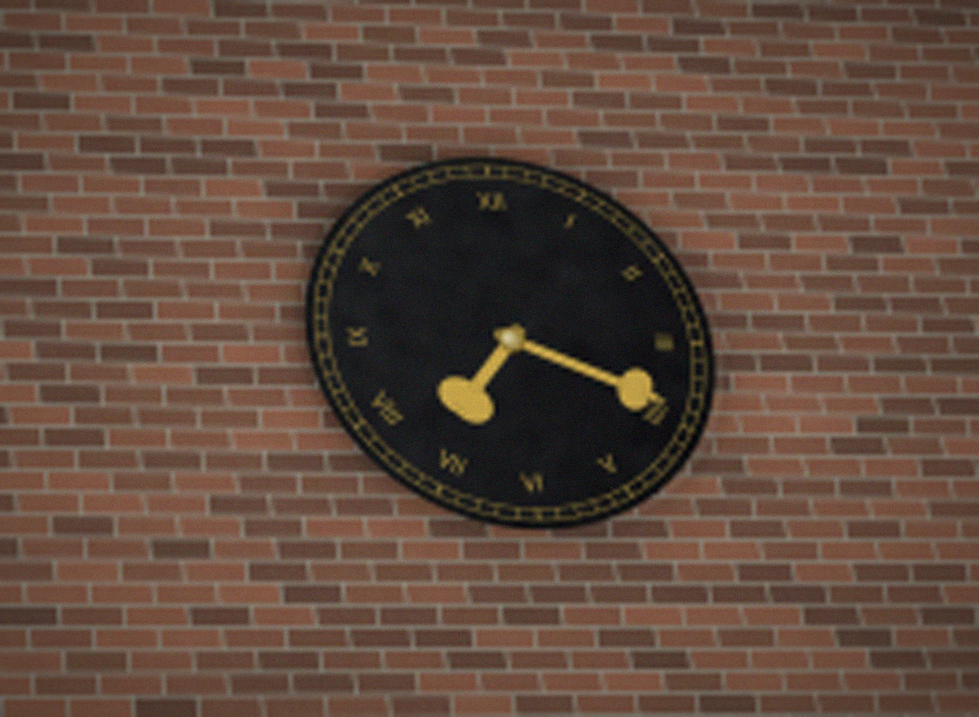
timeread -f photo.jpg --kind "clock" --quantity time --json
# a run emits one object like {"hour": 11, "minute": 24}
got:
{"hour": 7, "minute": 19}
